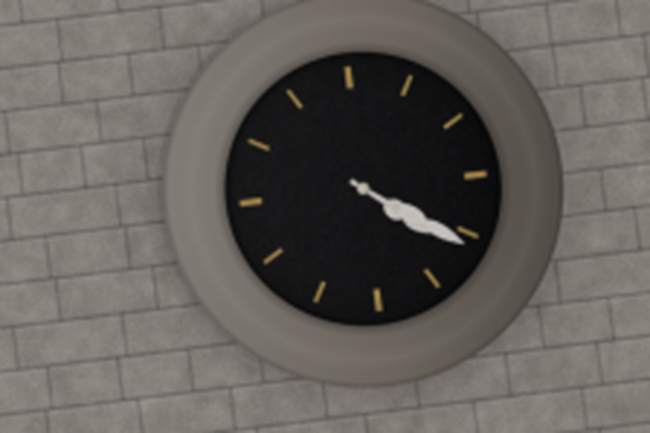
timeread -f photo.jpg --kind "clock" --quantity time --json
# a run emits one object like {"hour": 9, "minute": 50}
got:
{"hour": 4, "minute": 21}
